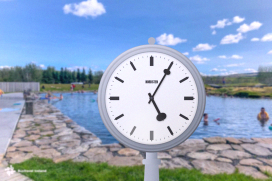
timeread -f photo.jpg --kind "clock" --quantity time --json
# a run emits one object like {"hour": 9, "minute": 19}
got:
{"hour": 5, "minute": 5}
